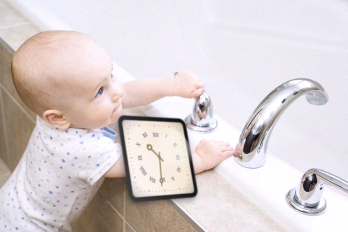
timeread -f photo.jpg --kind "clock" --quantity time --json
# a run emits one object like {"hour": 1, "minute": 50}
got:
{"hour": 10, "minute": 31}
